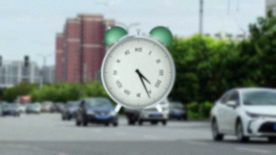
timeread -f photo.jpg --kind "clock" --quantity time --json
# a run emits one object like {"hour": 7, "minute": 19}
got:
{"hour": 4, "minute": 26}
